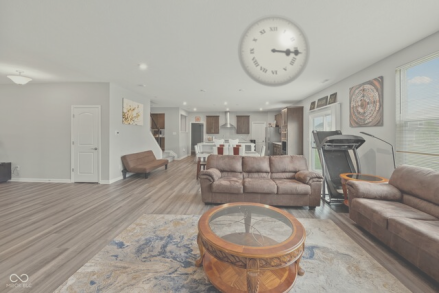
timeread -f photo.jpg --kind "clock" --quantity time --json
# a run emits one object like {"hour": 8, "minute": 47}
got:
{"hour": 3, "minute": 16}
